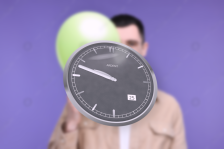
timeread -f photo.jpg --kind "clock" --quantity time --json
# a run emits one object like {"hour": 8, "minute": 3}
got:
{"hour": 9, "minute": 48}
